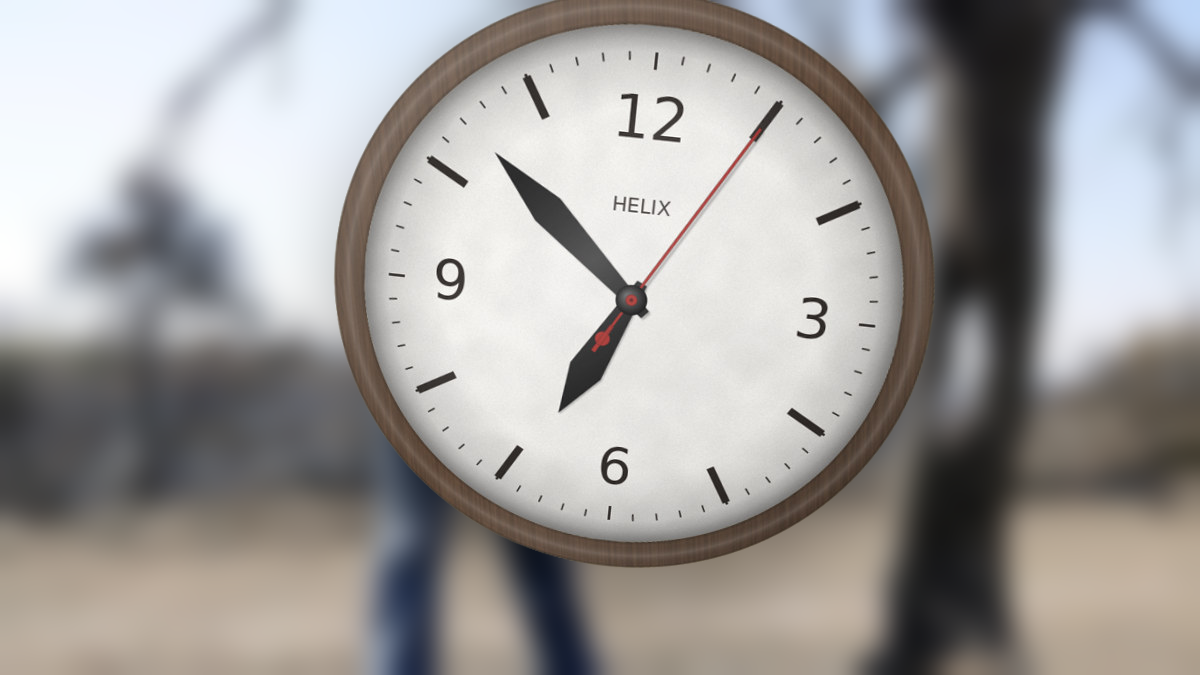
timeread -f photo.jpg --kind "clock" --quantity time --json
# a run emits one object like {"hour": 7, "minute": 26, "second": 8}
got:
{"hour": 6, "minute": 52, "second": 5}
